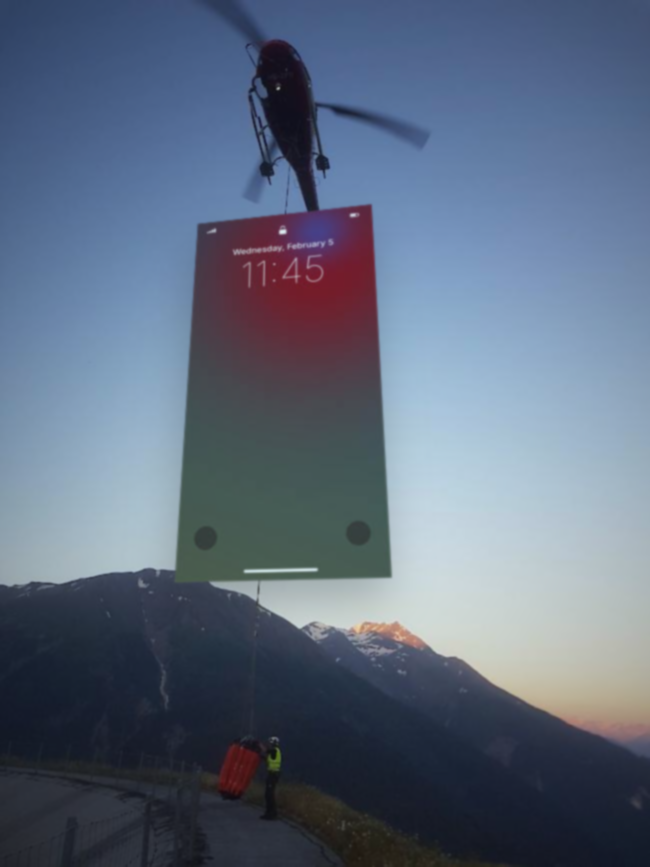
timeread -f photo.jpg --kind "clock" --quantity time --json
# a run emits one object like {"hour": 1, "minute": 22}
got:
{"hour": 11, "minute": 45}
